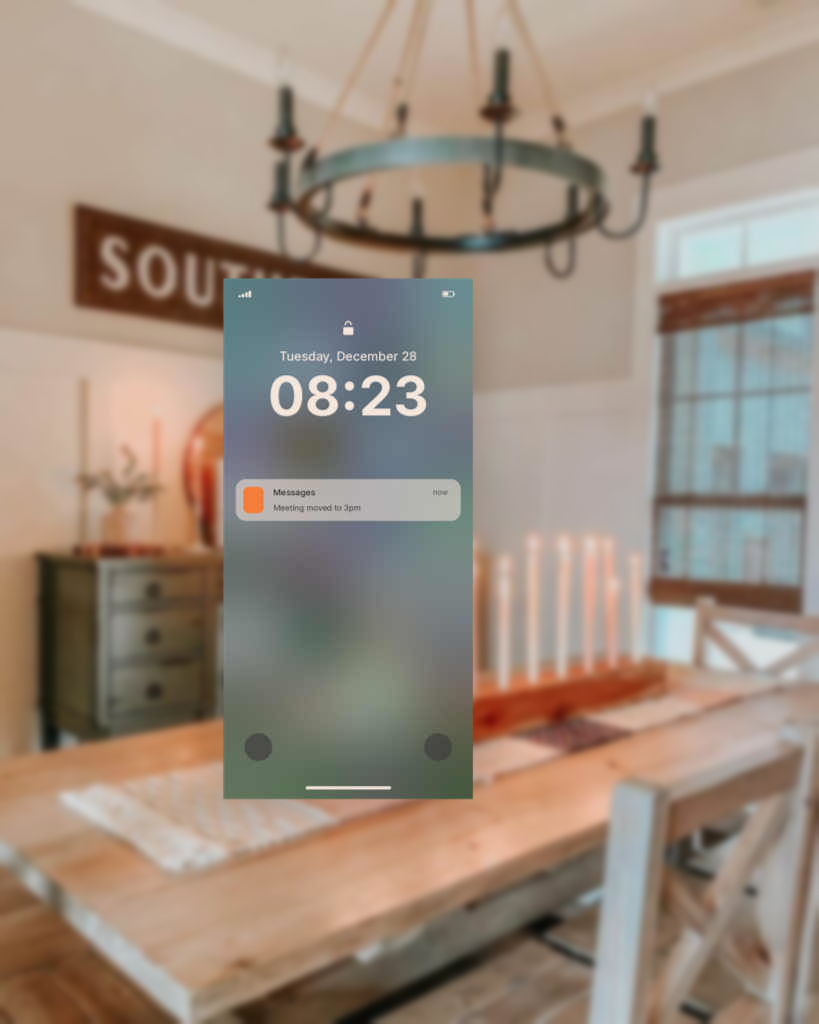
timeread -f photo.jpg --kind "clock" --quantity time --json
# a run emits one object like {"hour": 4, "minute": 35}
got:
{"hour": 8, "minute": 23}
